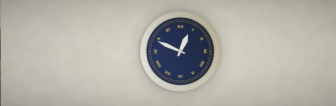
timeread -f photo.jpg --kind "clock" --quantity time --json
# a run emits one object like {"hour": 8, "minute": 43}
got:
{"hour": 12, "minute": 49}
